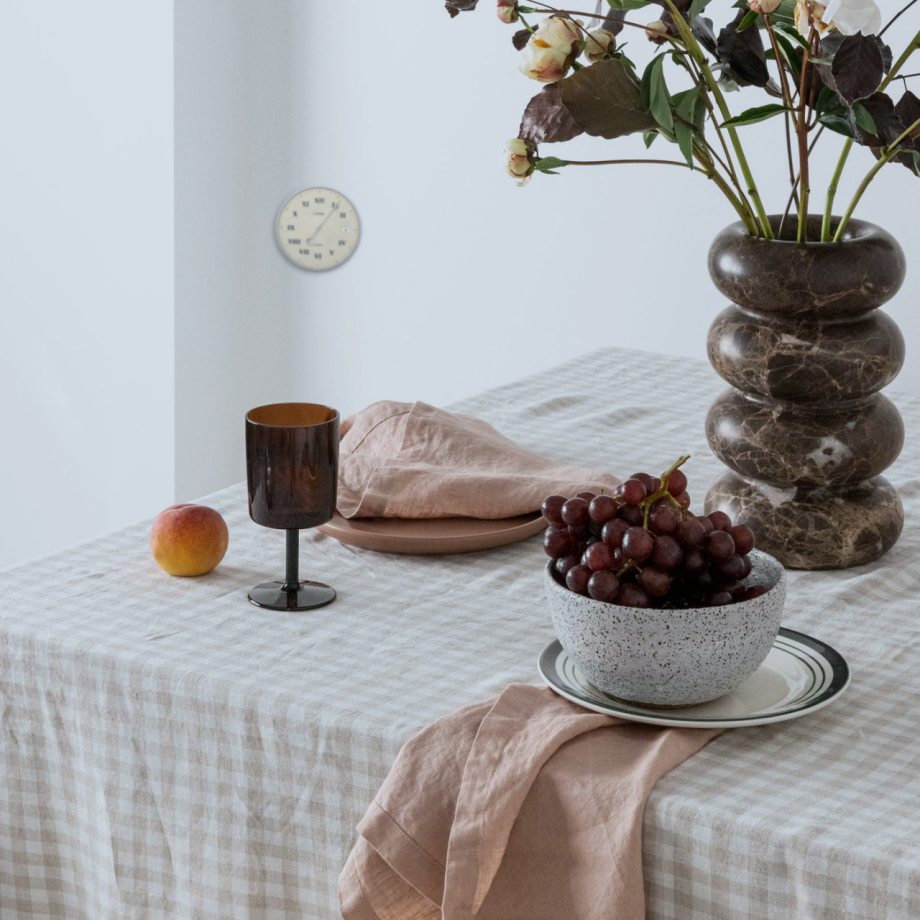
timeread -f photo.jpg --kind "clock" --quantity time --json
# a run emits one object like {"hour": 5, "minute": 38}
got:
{"hour": 7, "minute": 6}
